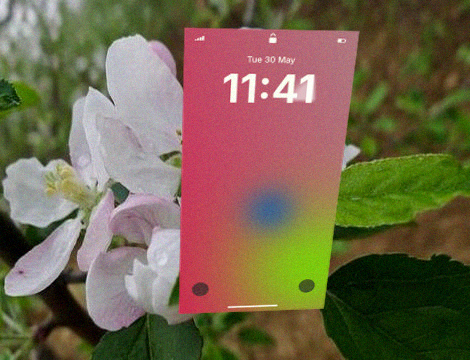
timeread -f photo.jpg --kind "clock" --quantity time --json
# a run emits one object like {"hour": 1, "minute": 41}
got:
{"hour": 11, "minute": 41}
